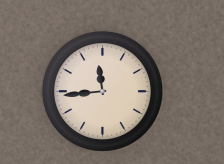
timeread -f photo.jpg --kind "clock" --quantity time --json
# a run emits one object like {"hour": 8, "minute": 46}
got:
{"hour": 11, "minute": 44}
